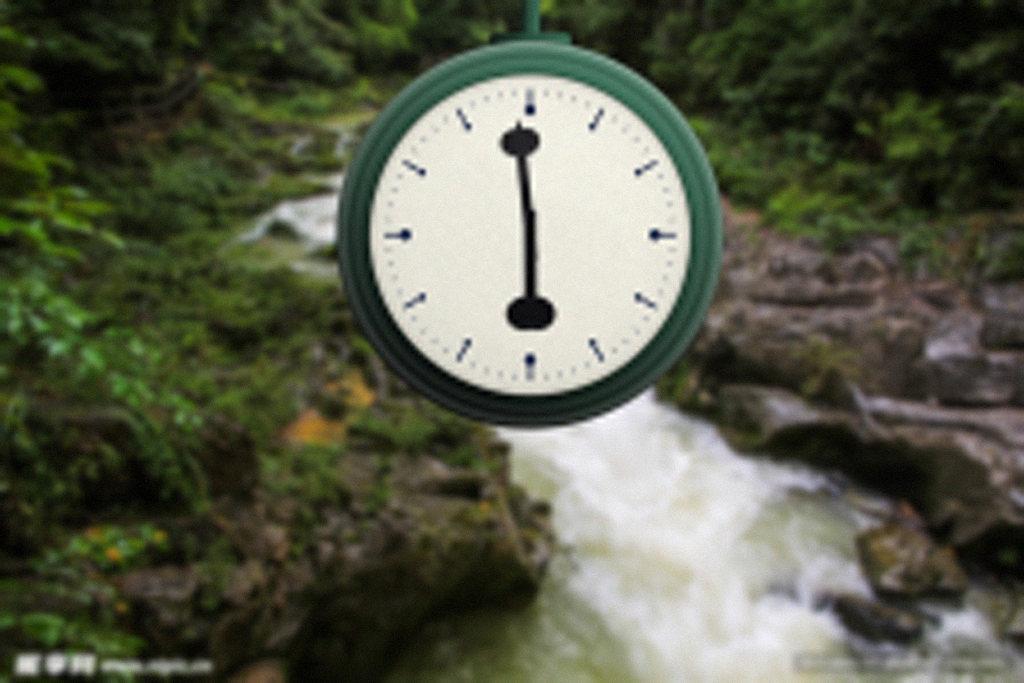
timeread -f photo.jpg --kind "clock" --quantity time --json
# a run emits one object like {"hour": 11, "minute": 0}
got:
{"hour": 5, "minute": 59}
